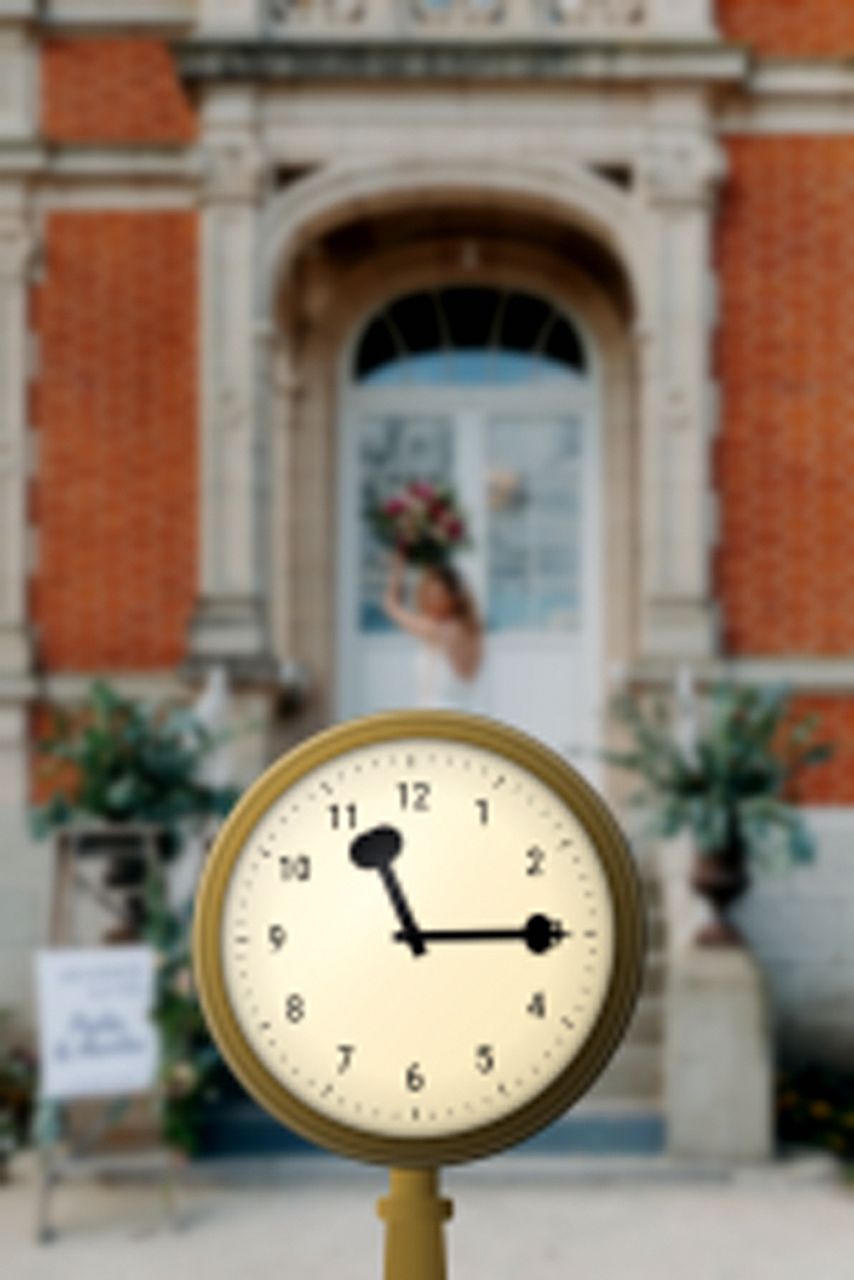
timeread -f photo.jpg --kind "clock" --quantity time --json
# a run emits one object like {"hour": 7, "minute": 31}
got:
{"hour": 11, "minute": 15}
